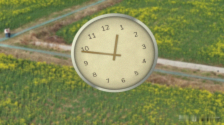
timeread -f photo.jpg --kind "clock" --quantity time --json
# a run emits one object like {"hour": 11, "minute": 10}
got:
{"hour": 12, "minute": 49}
